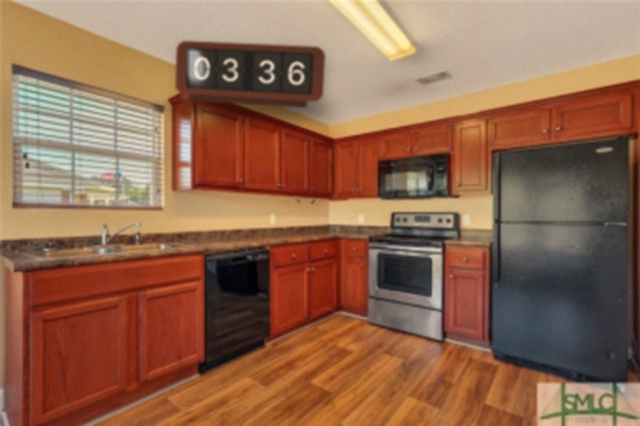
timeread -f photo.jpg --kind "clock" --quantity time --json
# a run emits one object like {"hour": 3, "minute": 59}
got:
{"hour": 3, "minute": 36}
